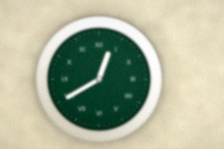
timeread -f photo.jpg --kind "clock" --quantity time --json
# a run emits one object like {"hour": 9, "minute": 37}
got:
{"hour": 12, "minute": 40}
